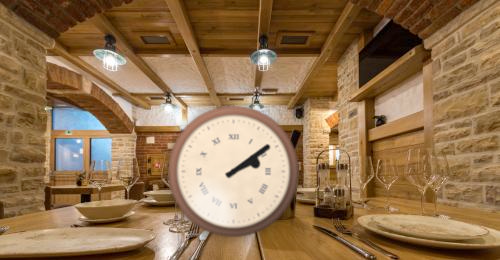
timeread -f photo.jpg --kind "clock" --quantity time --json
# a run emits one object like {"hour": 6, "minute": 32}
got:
{"hour": 2, "minute": 9}
